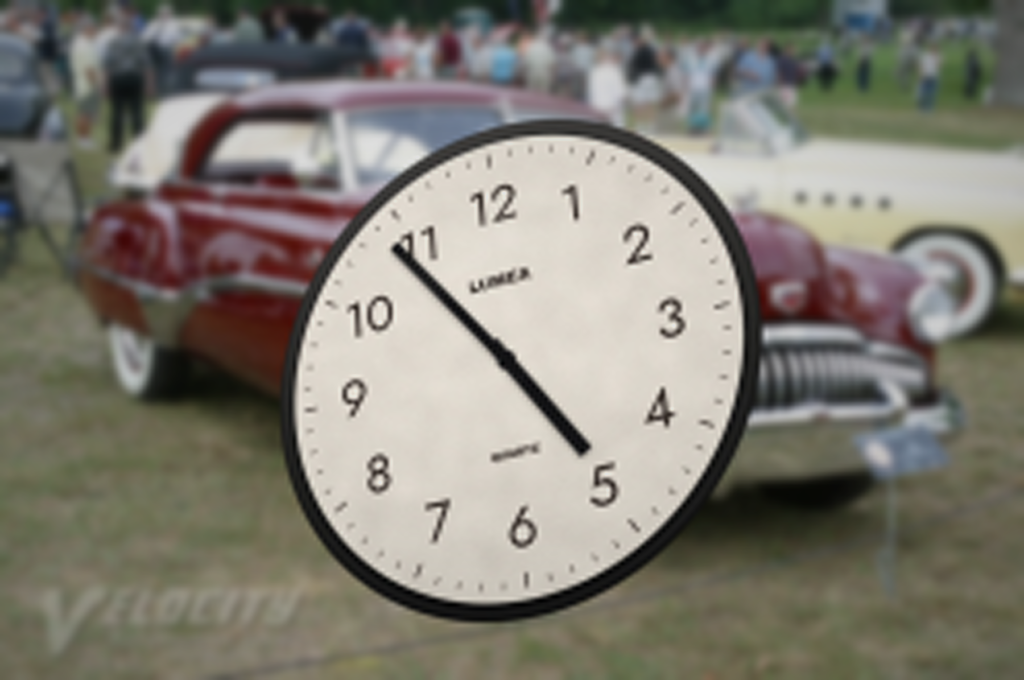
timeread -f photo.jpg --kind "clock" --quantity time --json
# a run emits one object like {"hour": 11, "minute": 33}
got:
{"hour": 4, "minute": 54}
